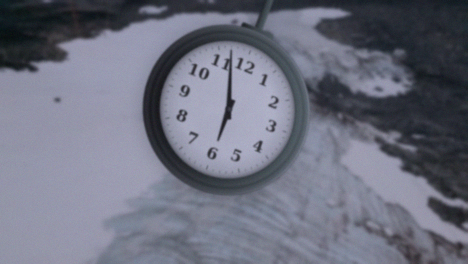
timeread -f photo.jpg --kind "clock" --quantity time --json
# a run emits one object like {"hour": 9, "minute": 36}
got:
{"hour": 5, "minute": 57}
